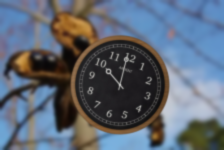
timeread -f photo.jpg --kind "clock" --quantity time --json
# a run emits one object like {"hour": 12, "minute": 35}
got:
{"hour": 9, "minute": 59}
